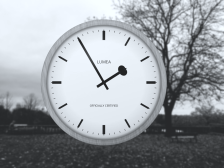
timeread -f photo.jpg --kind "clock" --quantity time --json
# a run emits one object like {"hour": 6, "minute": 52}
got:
{"hour": 1, "minute": 55}
